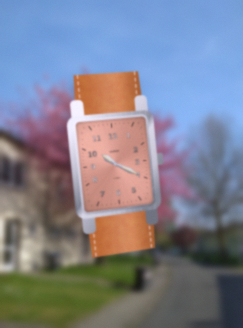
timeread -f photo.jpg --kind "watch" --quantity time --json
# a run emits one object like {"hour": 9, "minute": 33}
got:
{"hour": 10, "minute": 20}
